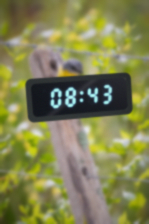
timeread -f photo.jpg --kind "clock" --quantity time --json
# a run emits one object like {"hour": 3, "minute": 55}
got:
{"hour": 8, "minute": 43}
